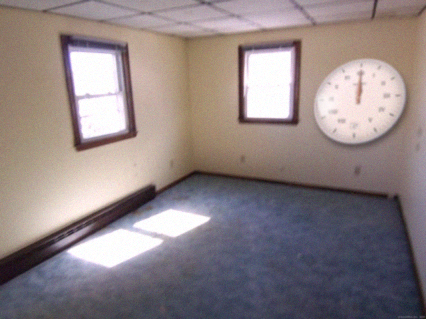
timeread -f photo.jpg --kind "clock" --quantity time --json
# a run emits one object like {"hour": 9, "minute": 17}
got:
{"hour": 12, "minute": 0}
